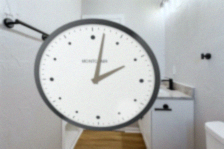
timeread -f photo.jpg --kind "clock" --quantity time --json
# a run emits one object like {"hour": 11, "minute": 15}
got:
{"hour": 2, "minute": 2}
